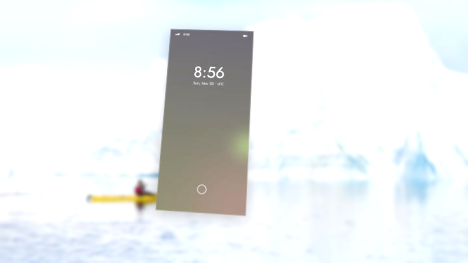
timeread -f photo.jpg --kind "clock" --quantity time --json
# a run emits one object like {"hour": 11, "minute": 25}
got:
{"hour": 8, "minute": 56}
